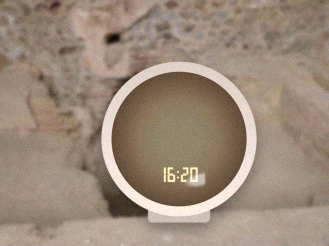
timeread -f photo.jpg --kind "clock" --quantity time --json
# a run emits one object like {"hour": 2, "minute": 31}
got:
{"hour": 16, "minute": 20}
